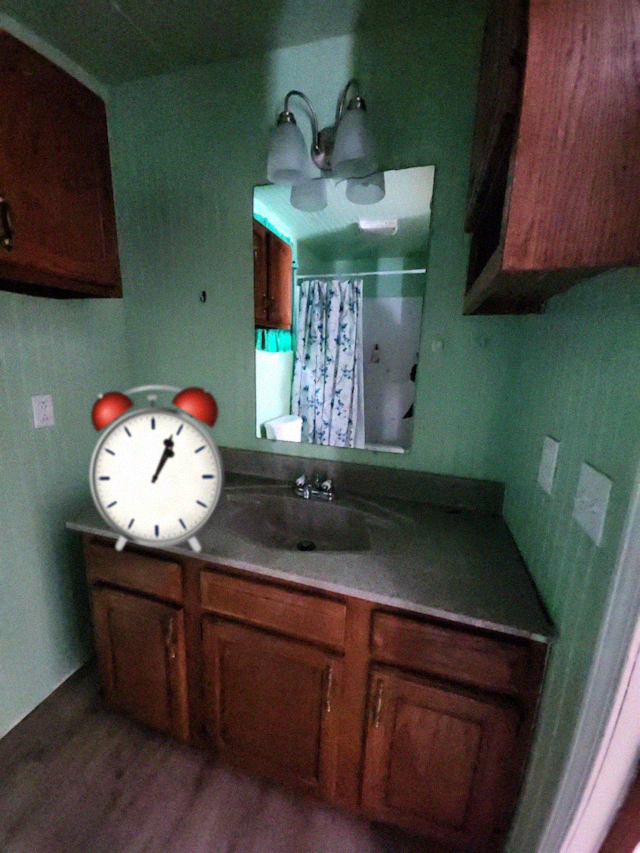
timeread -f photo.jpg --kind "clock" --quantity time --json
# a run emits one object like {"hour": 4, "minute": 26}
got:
{"hour": 1, "minute": 4}
